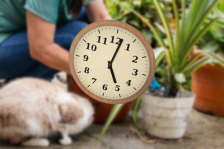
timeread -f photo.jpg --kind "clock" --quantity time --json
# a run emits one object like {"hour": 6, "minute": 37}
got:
{"hour": 5, "minute": 2}
